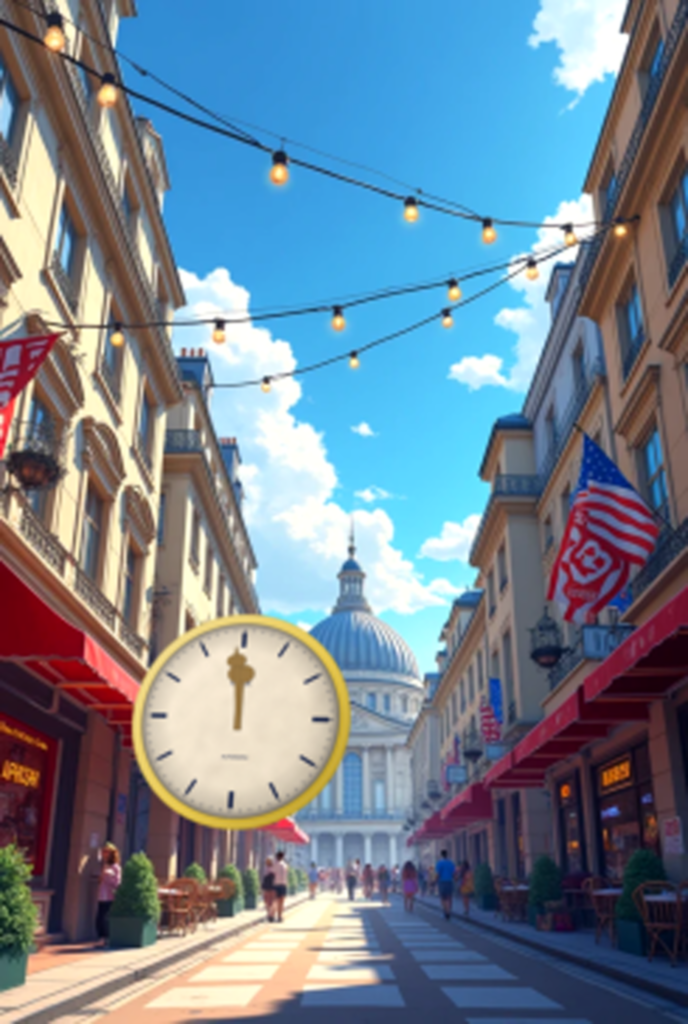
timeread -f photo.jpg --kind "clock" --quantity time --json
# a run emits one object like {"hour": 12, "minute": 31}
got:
{"hour": 11, "minute": 59}
